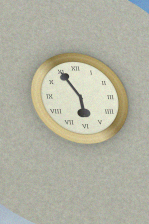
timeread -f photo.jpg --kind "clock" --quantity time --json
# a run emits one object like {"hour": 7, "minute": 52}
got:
{"hour": 5, "minute": 55}
